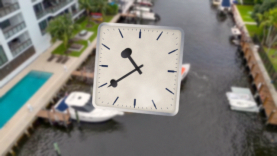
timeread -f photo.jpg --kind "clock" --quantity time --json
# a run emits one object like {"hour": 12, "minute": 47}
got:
{"hour": 10, "minute": 39}
